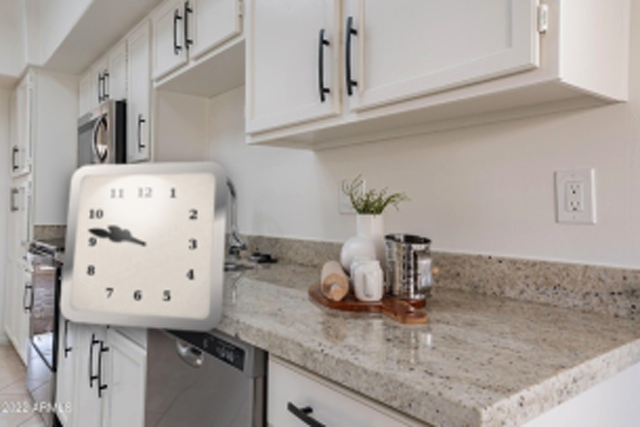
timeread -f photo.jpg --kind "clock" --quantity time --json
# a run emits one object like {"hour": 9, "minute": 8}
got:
{"hour": 9, "minute": 47}
